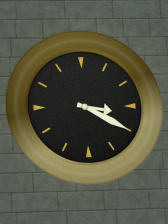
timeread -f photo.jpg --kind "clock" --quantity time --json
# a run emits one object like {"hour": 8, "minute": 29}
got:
{"hour": 3, "minute": 20}
